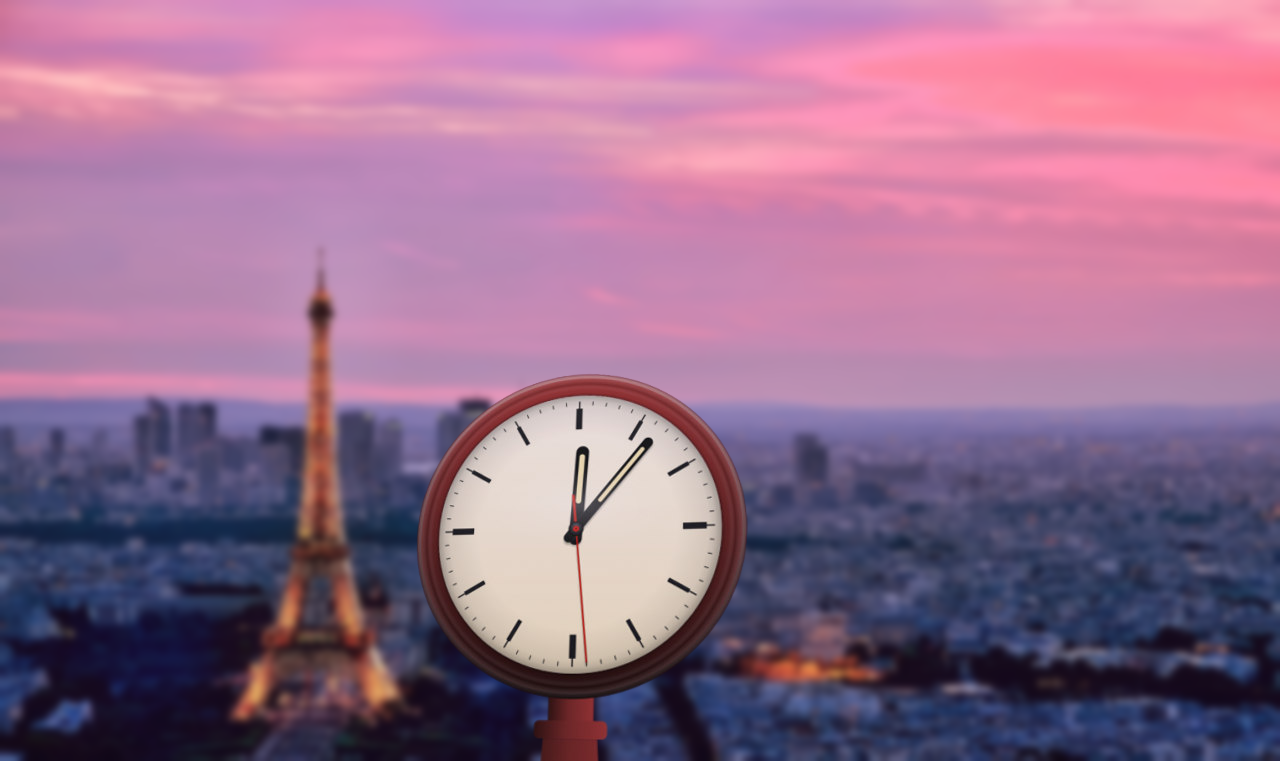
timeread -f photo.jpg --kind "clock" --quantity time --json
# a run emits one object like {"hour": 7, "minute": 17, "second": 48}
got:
{"hour": 12, "minute": 6, "second": 29}
